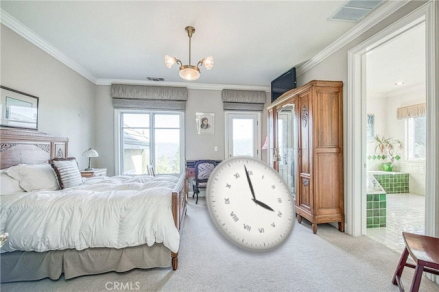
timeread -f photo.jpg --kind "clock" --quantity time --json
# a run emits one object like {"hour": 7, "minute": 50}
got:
{"hour": 3, "minute": 59}
